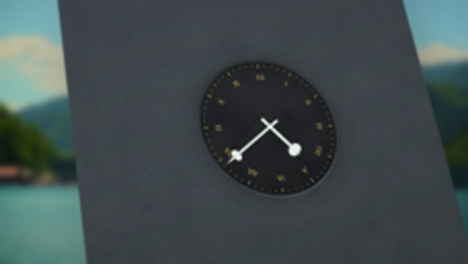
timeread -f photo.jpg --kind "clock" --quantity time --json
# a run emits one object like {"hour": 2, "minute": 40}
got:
{"hour": 4, "minute": 39}
